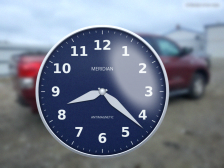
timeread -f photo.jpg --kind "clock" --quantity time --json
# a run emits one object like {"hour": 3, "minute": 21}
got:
{"hour": 8, "minute": 22}
